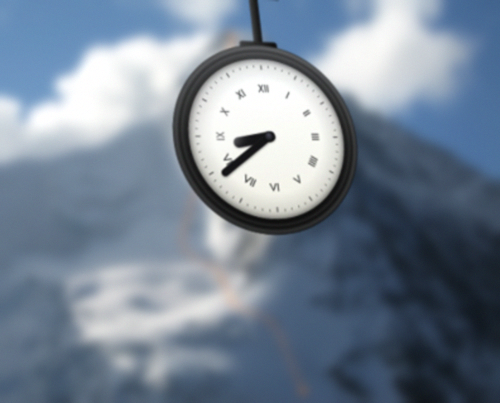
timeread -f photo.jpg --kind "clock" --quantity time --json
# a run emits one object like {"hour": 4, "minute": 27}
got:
{"hour": 8, "minute": 39}
